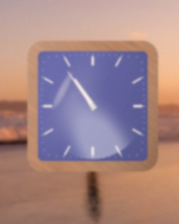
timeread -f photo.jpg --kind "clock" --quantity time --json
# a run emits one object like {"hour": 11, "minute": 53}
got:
{"hour": 10, "minute": 54}
